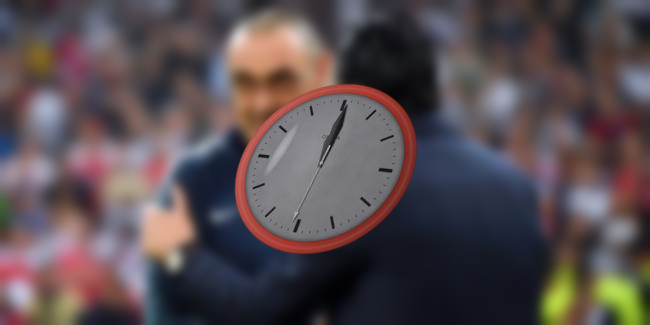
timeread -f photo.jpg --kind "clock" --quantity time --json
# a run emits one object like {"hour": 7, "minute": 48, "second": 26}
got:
{"hour": 12, "minute": 0, "second": 31}
